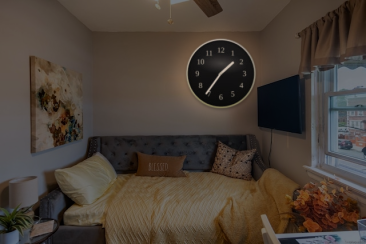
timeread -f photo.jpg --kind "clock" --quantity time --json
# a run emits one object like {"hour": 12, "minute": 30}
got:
{"hour": 1, "minute": 36}
